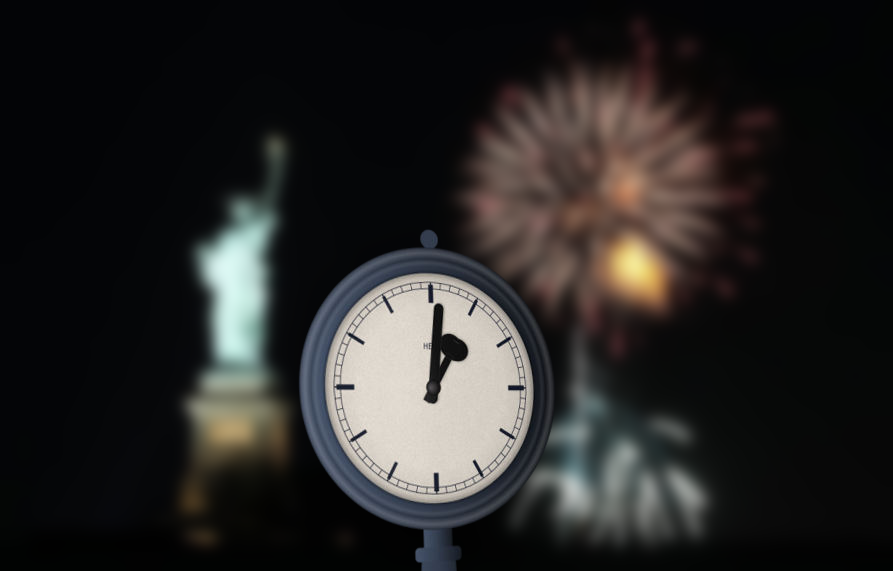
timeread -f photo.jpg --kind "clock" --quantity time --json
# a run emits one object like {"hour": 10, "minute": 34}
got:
{"hour": 1, "minute": 1}
